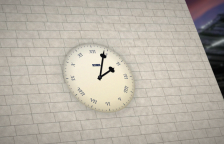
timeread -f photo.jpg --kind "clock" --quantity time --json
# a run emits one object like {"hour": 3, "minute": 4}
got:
{"hour": 2, "minute": 4}
